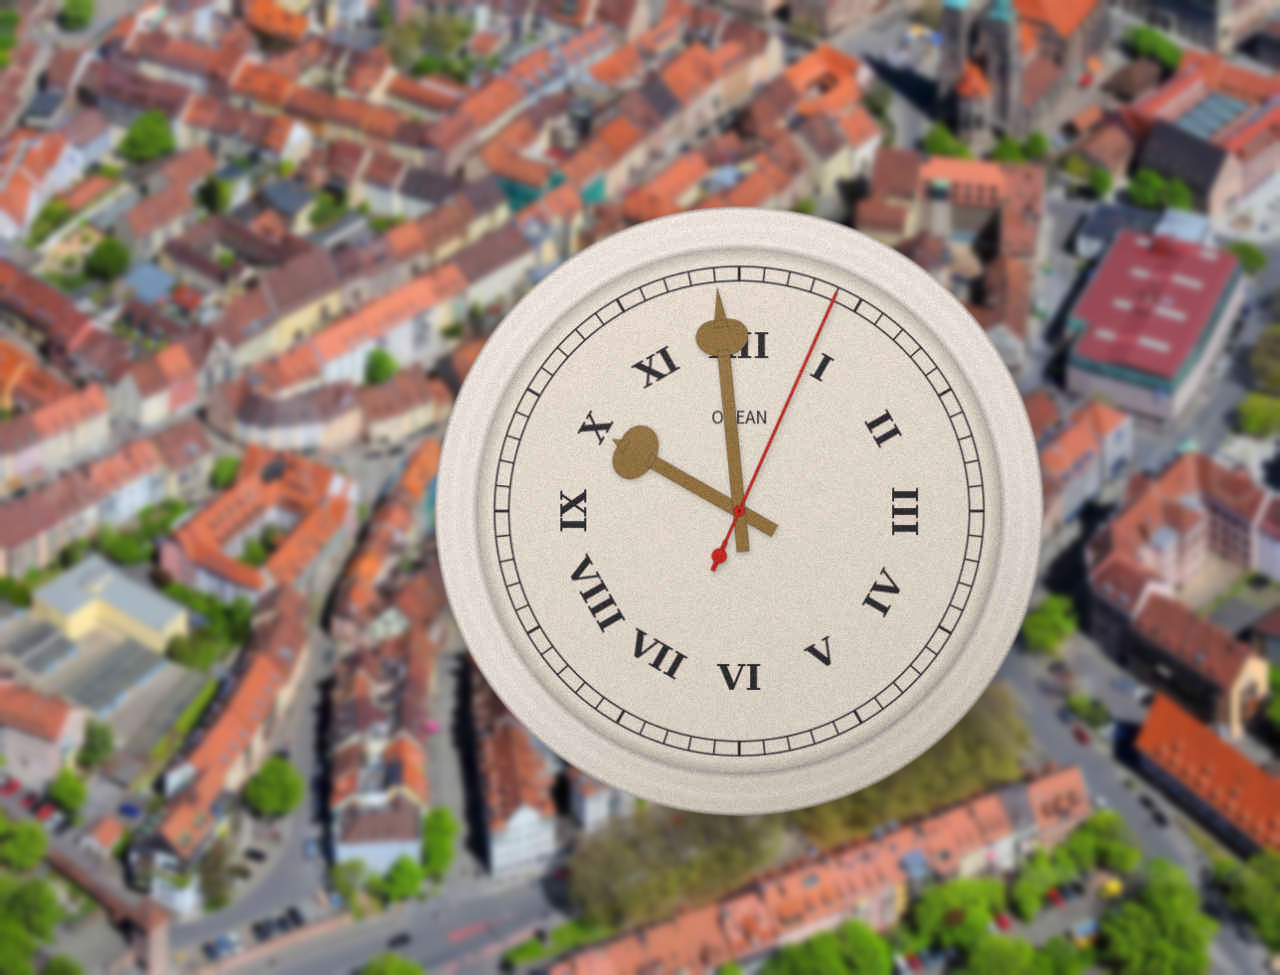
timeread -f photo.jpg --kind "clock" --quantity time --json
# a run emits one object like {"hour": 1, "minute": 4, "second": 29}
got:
{"hour": 9, "minute": 59, "second": 4}
